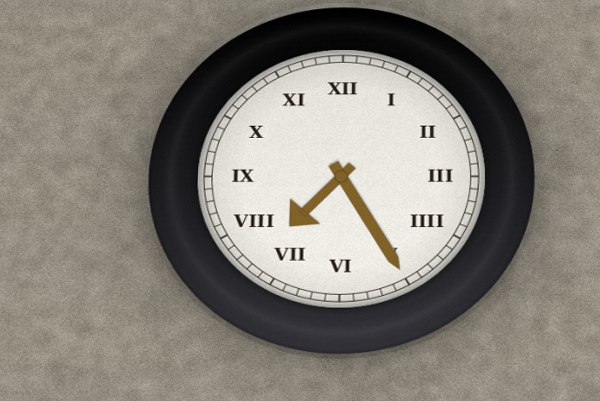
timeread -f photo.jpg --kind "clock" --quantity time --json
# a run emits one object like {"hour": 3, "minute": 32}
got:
{"hour": 7, "minute": 25}
